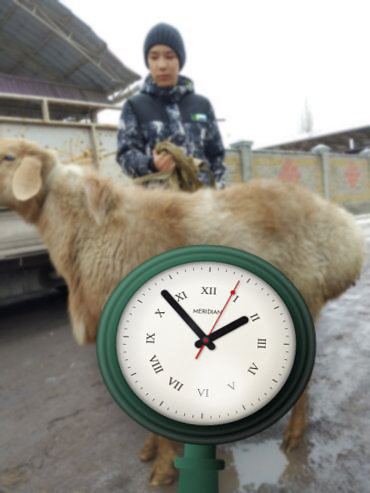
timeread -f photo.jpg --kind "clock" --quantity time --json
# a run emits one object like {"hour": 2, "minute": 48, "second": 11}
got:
{"hour": 1, "minute": 53, "second": 4}
